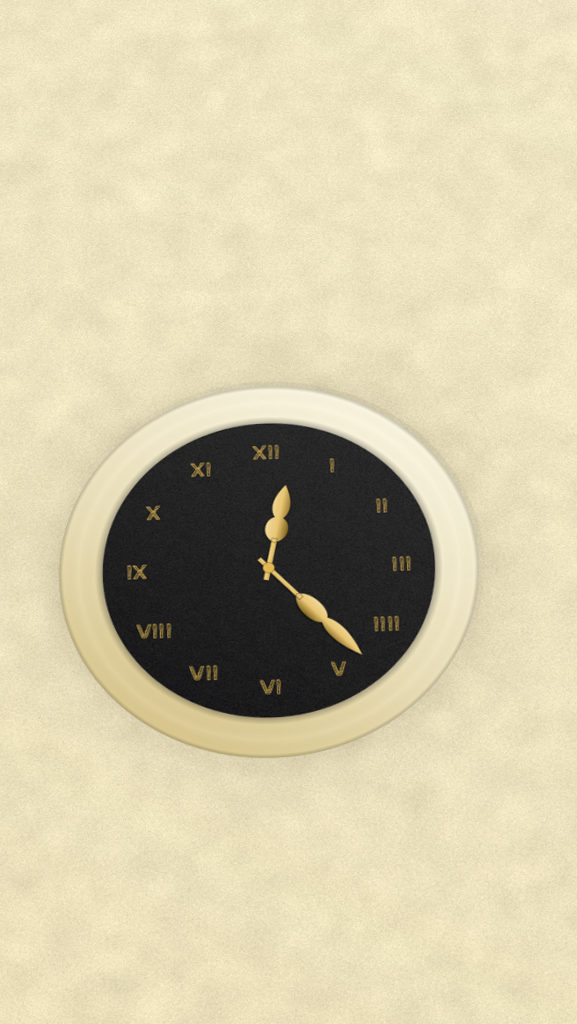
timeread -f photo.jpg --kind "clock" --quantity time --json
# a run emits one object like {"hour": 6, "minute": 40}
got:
{"hour": 12, "minute": 23}
